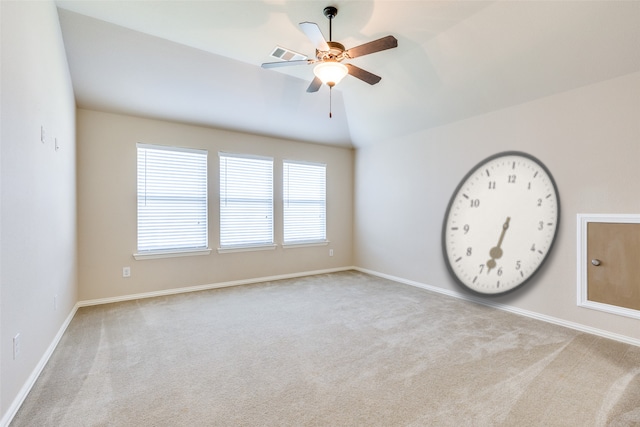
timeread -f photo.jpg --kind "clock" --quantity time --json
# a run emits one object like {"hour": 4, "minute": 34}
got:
{"hour": 6, "minute": 33}
